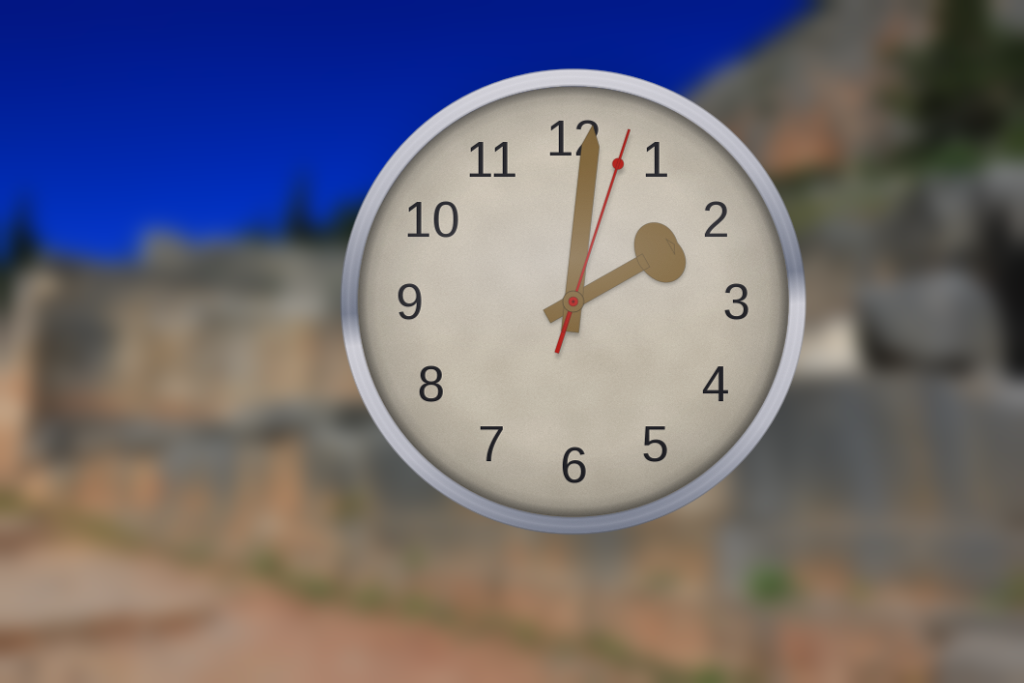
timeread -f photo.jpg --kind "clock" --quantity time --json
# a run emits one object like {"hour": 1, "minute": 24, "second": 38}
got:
{"hour": 2, "minute": 1, "second": 3}
